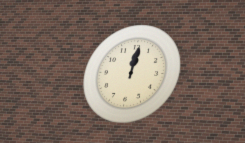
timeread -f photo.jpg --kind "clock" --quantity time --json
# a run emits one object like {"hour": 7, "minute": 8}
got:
{"hour": 12, "minute": 1}
